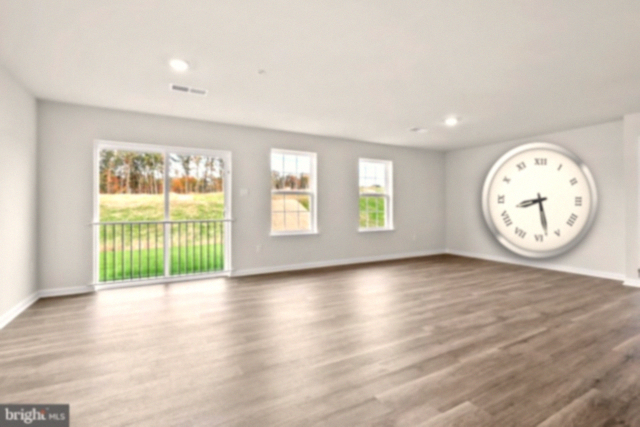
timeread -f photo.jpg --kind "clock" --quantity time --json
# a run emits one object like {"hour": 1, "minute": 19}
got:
{"hour": 8, "minute": 28}
